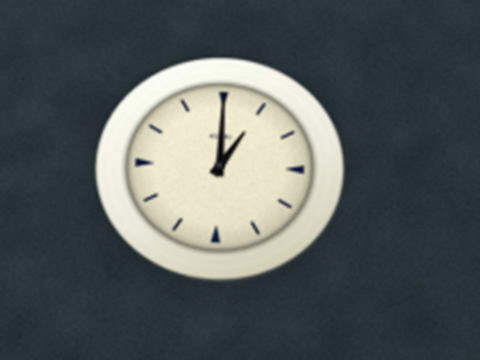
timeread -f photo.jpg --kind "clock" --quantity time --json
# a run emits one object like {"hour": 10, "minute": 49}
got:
{"hour": 1, "minute": 0}
